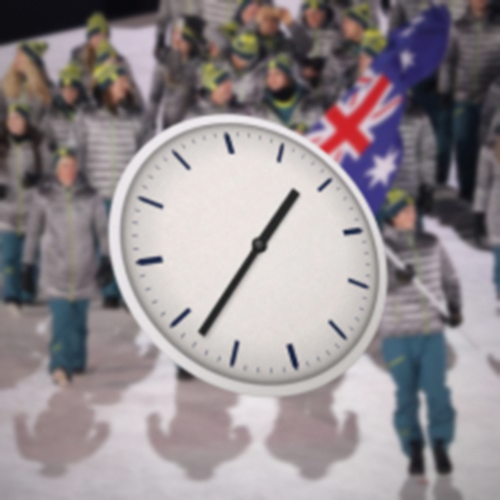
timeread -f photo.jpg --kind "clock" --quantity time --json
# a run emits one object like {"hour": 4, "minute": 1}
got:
{"hour": 1, "minute": 38}
